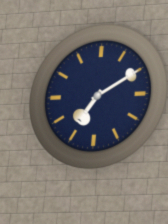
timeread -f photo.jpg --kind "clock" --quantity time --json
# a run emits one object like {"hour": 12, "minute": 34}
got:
{"hour": 7, "minute": 10}
